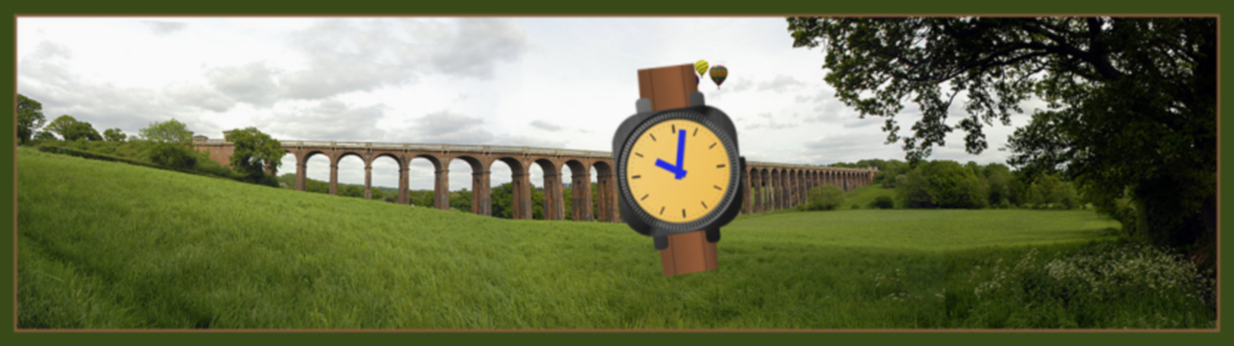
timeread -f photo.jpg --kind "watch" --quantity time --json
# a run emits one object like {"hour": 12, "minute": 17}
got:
{"hour": 10, "minute": 2}
